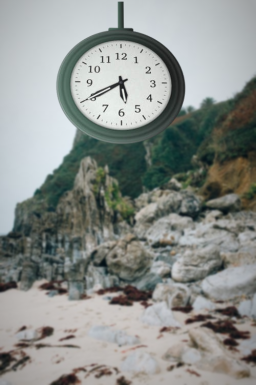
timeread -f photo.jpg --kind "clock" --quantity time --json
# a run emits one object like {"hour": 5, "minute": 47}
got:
{"hour": 5, "minute": 40}
